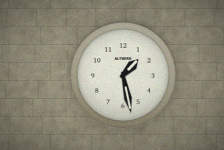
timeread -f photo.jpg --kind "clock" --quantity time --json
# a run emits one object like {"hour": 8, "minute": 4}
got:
{"hour": 1, "minute": 28}
